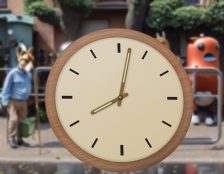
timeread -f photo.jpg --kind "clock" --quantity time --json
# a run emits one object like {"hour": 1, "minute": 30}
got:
{"hour": 8, "minute": 2}
